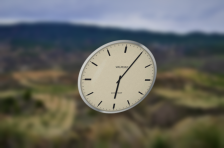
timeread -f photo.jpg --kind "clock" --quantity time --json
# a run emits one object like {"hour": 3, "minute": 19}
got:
{"hour": 6, "minute": 5}
